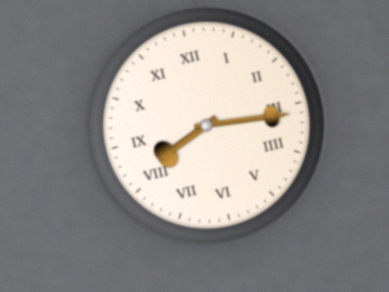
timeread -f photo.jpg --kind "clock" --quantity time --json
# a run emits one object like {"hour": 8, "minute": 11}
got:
{"hour": 8, "minute": 16}
